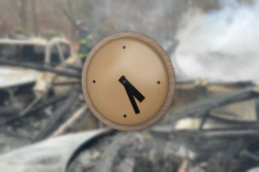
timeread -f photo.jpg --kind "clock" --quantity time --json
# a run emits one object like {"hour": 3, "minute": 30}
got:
{"hour": 4, "minute": 26}
